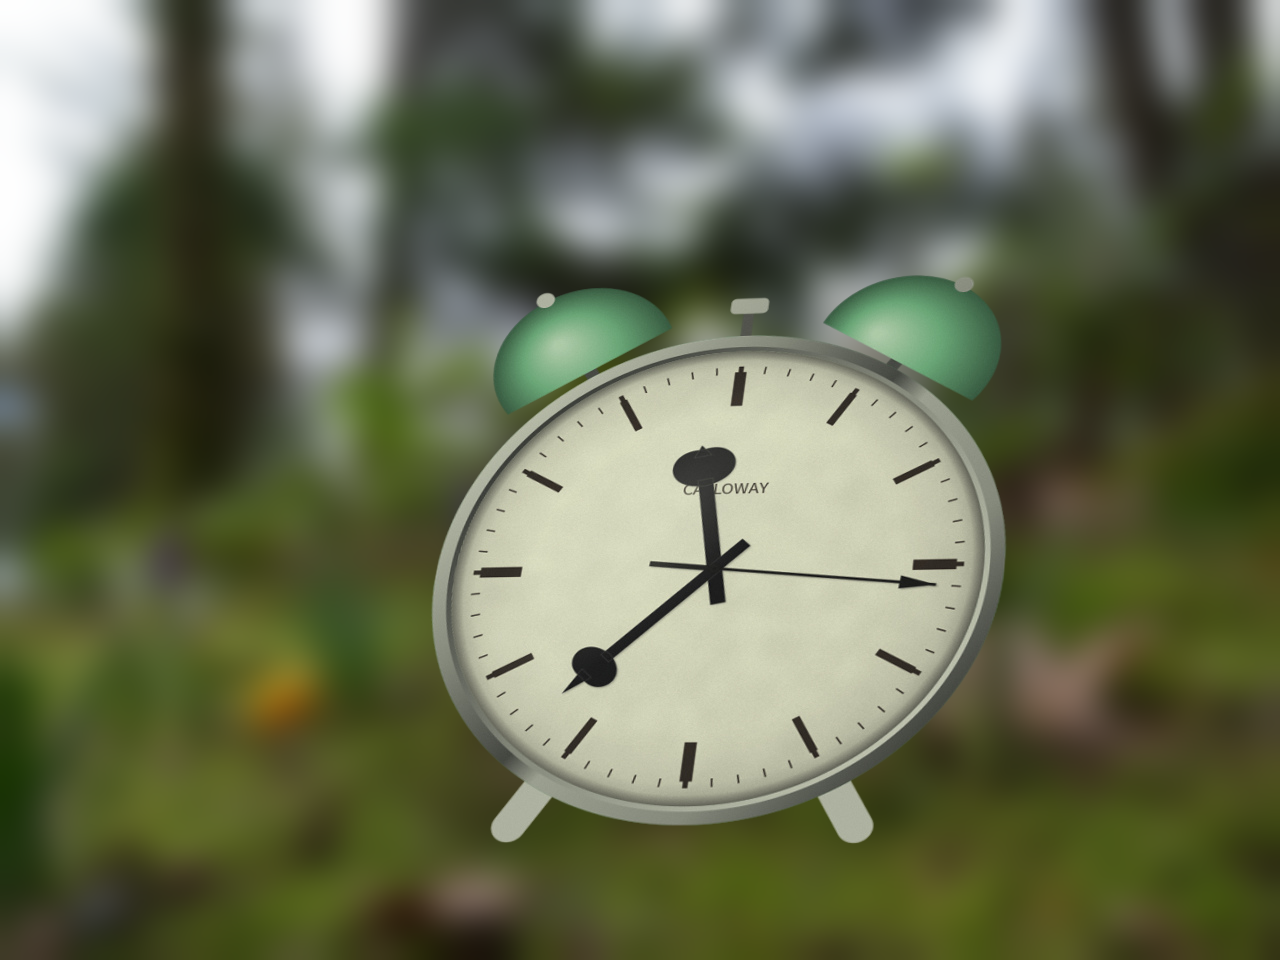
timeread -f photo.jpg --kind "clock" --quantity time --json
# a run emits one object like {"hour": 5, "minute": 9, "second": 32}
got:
{"hour": 11, "minute": 37, "second": 16}
